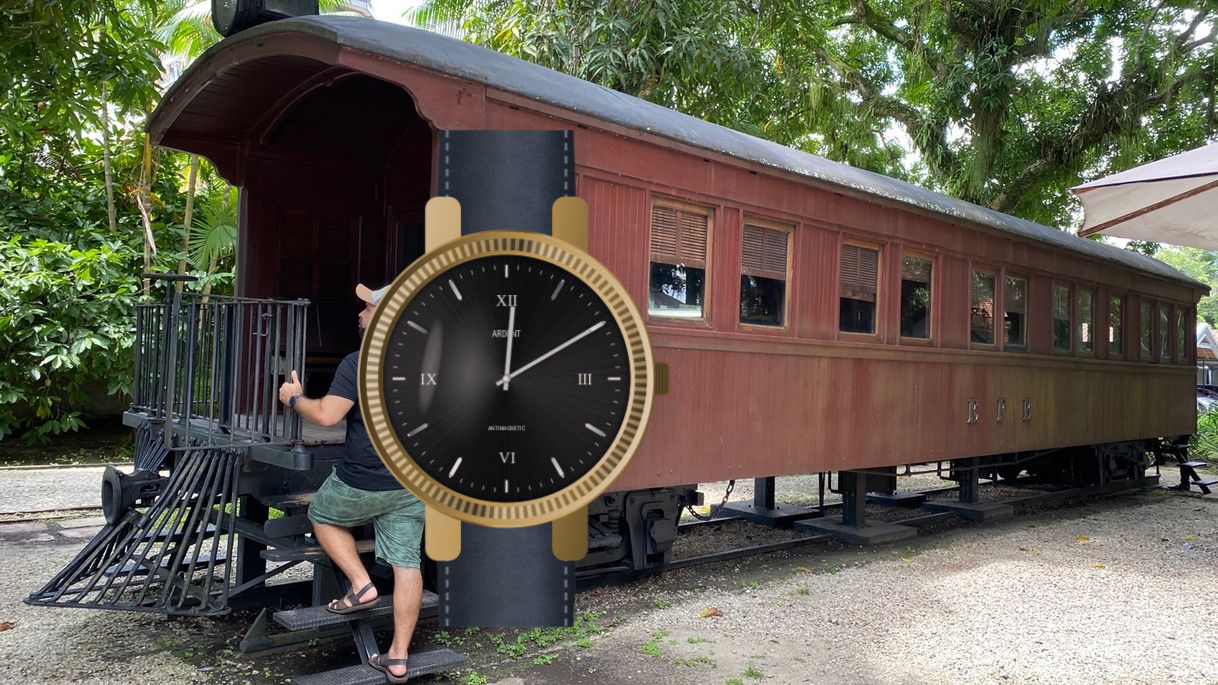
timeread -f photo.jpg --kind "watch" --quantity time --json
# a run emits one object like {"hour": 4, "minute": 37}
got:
{"hour": 12, "minute": 10}
